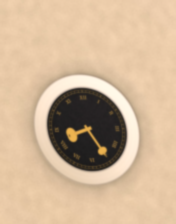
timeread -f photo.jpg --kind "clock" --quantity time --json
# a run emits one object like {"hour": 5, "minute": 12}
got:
{"hour": 8, "minute": 25}
